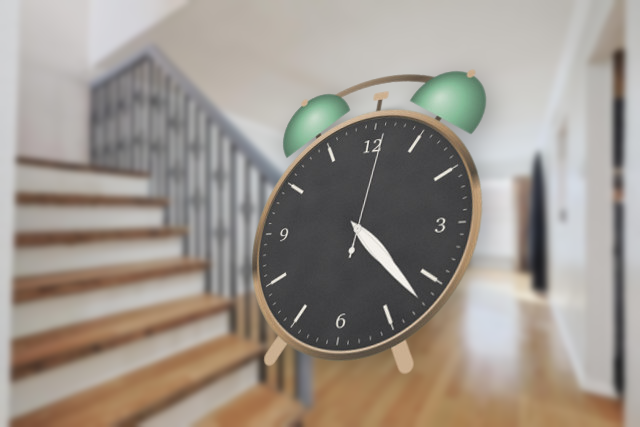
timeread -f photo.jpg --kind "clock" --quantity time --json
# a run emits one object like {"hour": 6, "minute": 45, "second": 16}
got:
{"hour": 4, "minute": 22, "second": 1}
